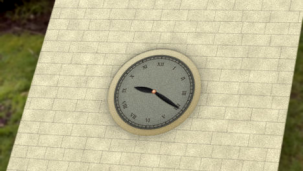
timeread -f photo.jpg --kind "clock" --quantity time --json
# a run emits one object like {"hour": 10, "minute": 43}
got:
{"hour": 9, "minute": 20}
